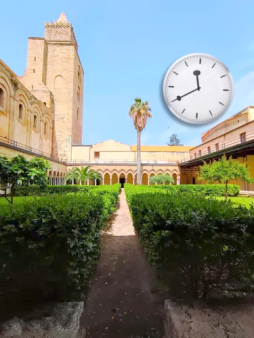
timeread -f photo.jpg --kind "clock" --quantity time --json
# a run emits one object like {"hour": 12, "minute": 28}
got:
{"hour": 11, "minute": 40}
